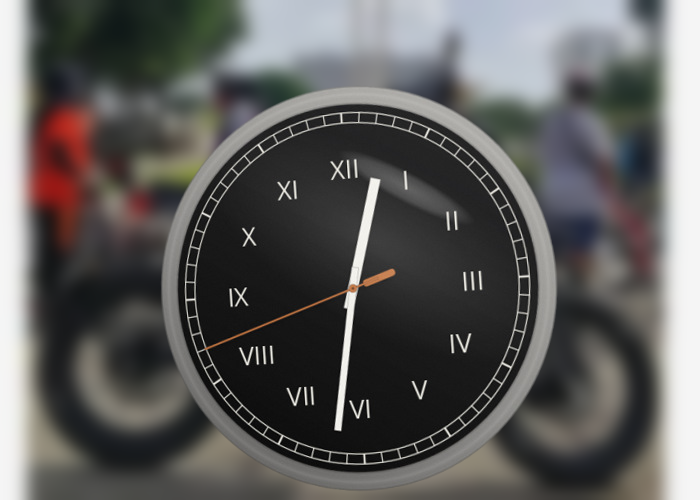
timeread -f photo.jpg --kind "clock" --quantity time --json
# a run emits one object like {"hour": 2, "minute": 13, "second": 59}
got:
{"hour": 12, "minute": 31, "second": 42}
